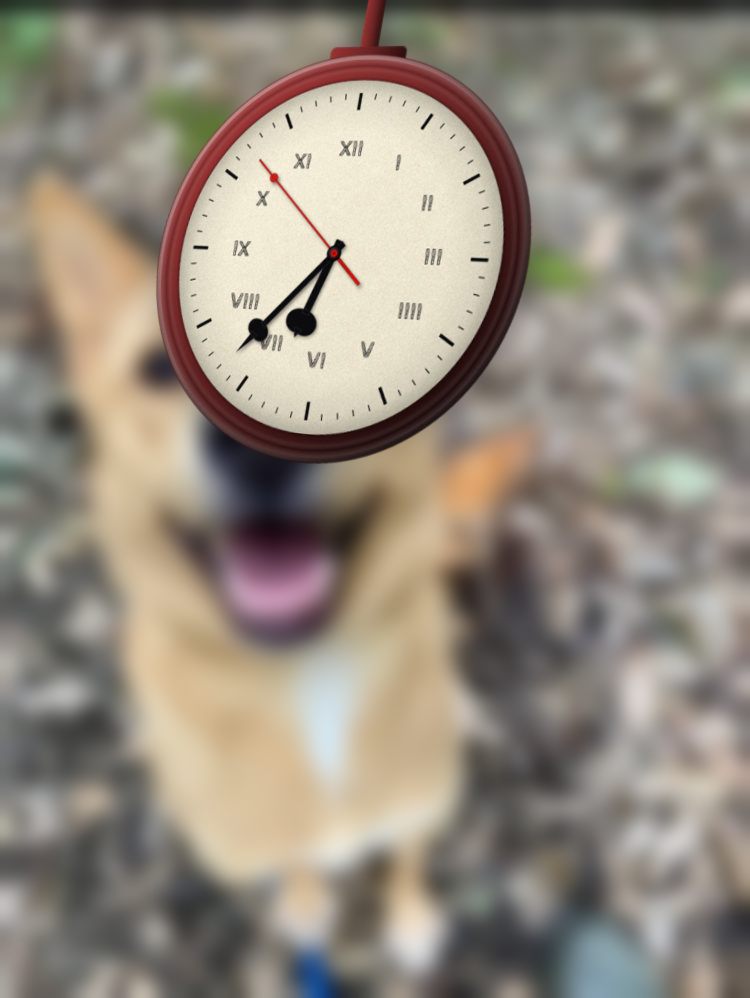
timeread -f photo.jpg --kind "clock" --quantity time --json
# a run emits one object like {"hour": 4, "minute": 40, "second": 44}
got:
{"hour": 6, "minute": 36, "second": 52}
